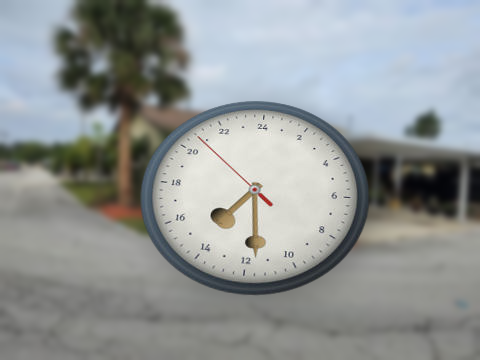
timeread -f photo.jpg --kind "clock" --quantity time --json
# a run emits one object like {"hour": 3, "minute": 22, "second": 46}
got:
{"hour": 14, "minute": 28, "second": 52}
